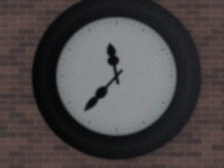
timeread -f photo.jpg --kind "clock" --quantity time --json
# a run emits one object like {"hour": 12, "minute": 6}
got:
{"hour": 11, "minute": 37}
